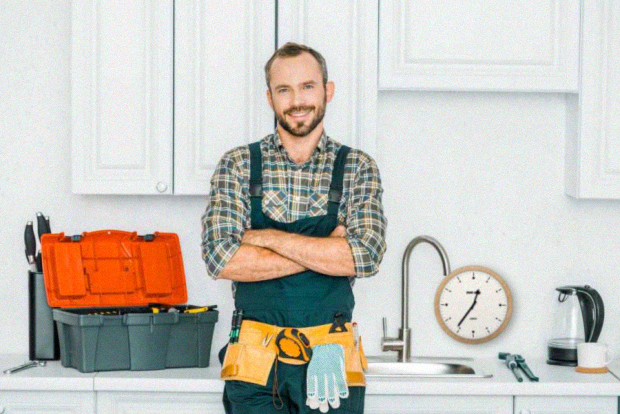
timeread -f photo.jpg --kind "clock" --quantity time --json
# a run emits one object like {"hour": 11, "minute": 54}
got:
{"hour": 12, "minute": 36}
